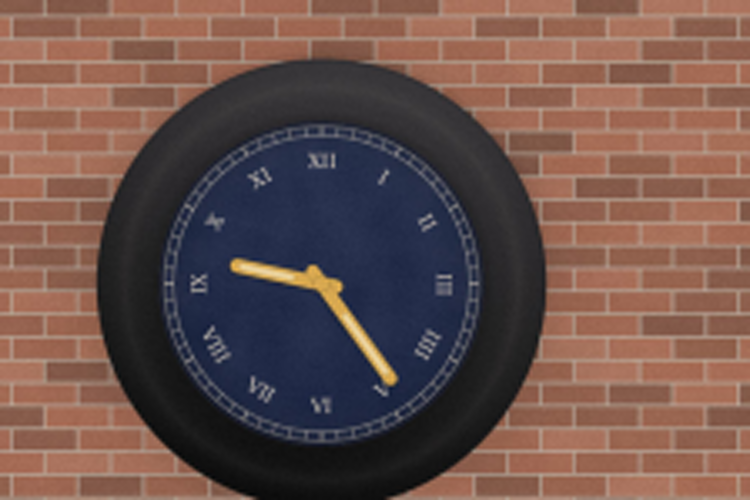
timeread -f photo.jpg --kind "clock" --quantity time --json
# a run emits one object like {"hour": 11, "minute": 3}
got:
{"hour": 9, "minute": 24}
